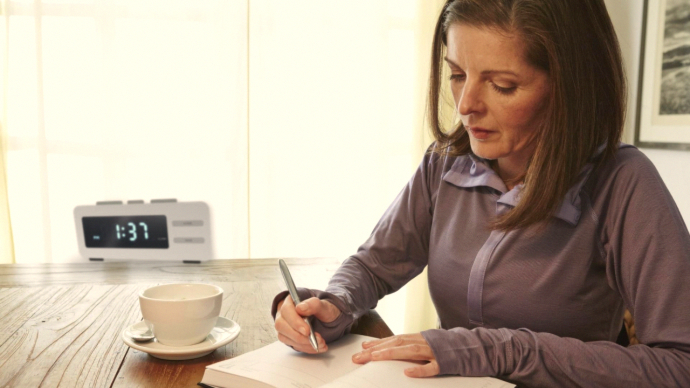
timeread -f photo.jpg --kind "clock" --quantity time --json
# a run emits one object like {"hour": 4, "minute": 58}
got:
{"hour": 1, "minute": 37}
